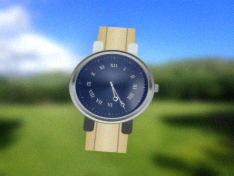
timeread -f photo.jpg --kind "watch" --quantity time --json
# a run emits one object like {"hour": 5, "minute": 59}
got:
{"hour": 5, "minute": 25}
